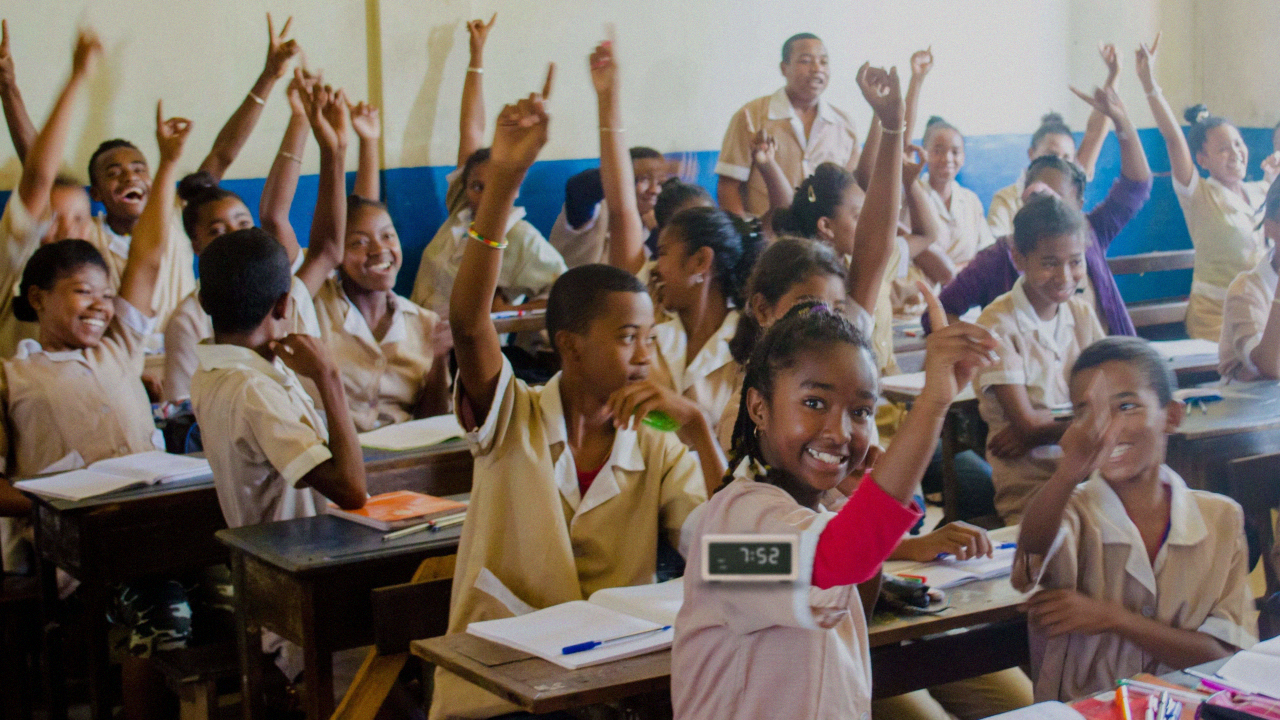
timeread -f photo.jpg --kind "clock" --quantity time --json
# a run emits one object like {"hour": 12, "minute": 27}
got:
{"hour": 7, "minute": 52}
